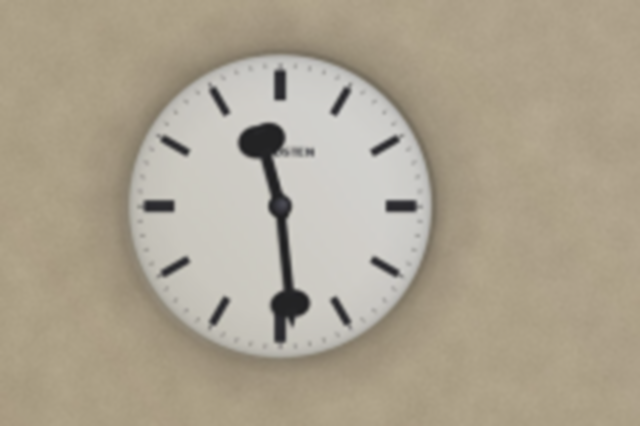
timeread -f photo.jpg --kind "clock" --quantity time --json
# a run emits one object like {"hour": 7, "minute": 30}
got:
{"hour": 11, "minute": 29}
